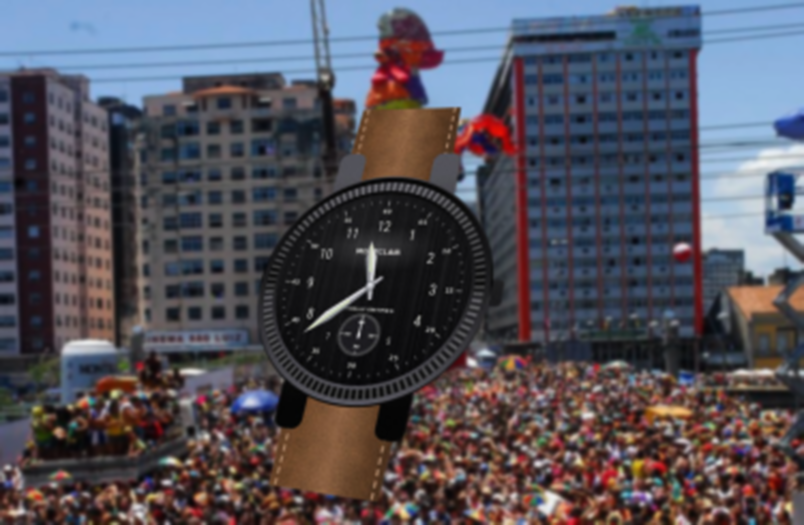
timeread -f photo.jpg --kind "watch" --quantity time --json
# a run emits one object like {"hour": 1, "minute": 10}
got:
{"hour": 11, "minute": 38}
